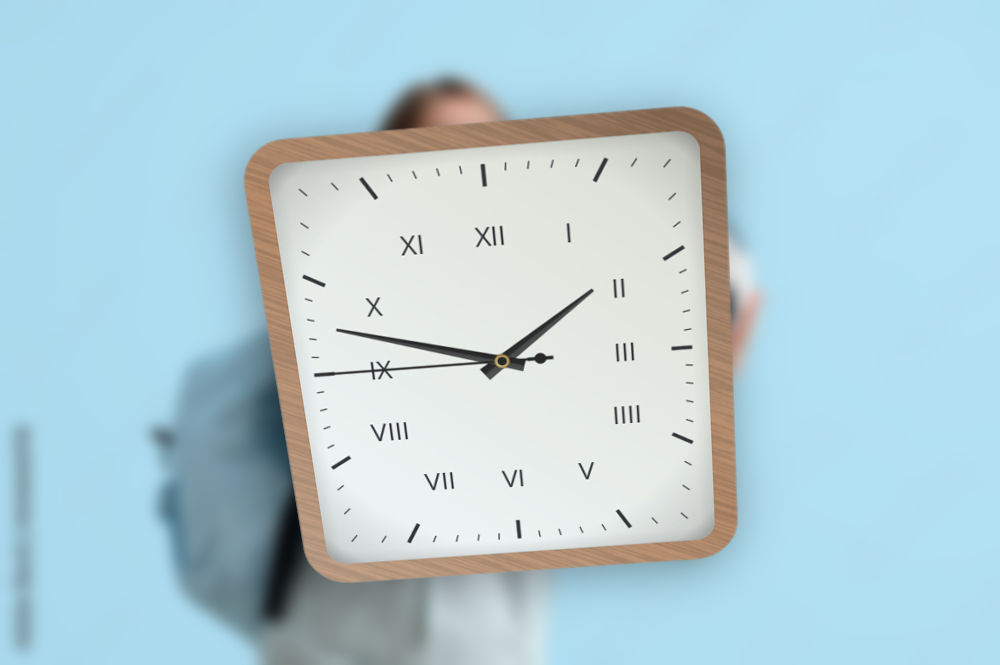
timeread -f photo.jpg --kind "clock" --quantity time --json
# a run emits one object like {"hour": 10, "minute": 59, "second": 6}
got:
{"hour": 1, "minute": 47, "second": 45}
